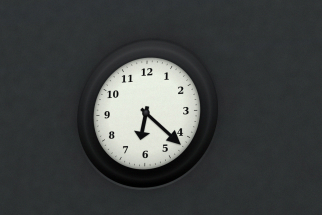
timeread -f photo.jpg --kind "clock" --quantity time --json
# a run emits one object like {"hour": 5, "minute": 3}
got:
{"hour": 6, "minute": 22}
